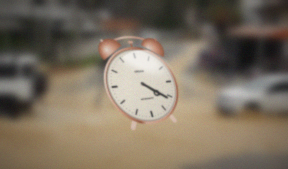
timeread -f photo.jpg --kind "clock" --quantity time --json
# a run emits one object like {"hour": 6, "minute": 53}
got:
{"hour": 4, "minute": 21}
